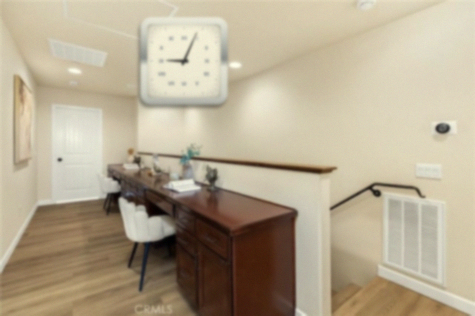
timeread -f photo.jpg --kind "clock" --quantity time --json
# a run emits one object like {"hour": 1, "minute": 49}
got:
{"hour": 9, "minute": 4}
